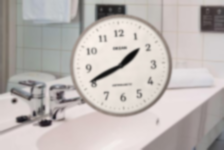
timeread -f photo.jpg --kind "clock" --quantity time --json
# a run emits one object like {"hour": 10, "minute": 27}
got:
{"hour": 1, "minute": 41}
